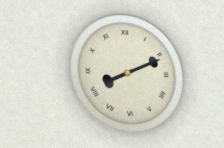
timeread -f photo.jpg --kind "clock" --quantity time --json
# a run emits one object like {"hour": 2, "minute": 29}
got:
{"hour": 8, "minute": 11}
